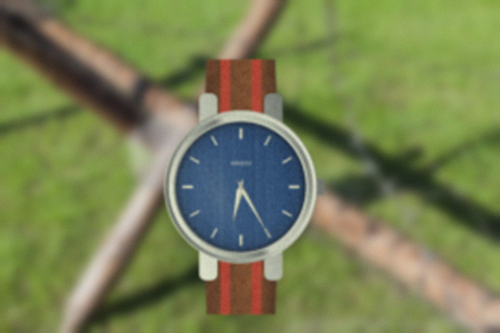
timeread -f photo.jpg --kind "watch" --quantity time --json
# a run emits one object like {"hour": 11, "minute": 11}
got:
{"hour": 6, "minute": 25}
